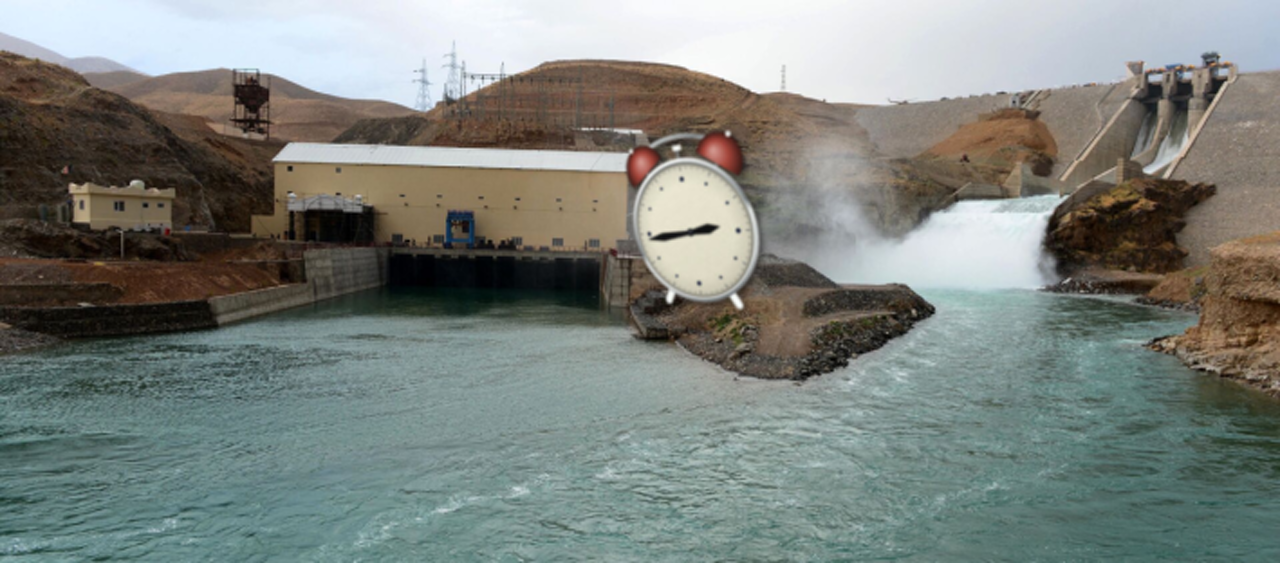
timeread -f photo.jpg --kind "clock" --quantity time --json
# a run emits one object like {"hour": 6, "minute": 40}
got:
{"hour": 2, "minute": 44}
